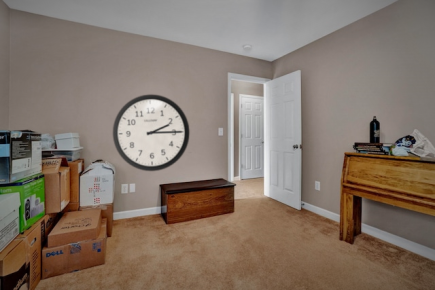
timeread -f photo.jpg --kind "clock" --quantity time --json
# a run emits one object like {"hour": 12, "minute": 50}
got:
{"hour": 2, "minute": 15}
